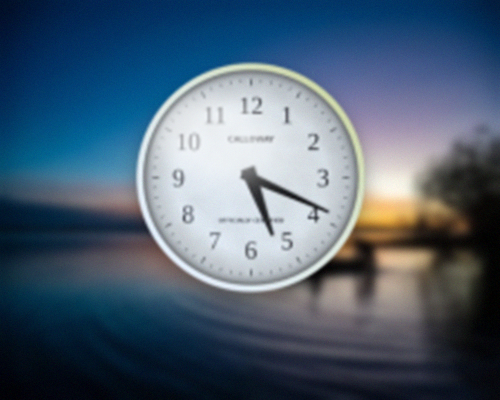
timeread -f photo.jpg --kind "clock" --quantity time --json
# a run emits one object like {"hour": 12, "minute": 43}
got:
{"hour": 5, "minute": 19}
